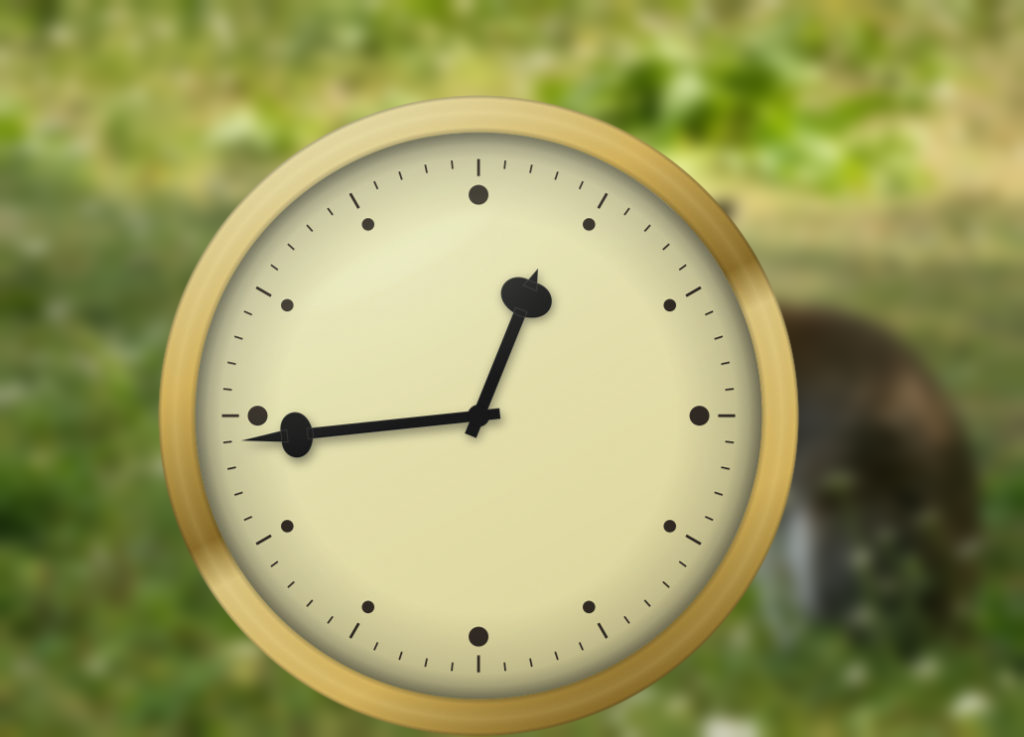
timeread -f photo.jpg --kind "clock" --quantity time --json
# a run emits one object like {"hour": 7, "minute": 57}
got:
{"hour": 12, "minute": 44}
